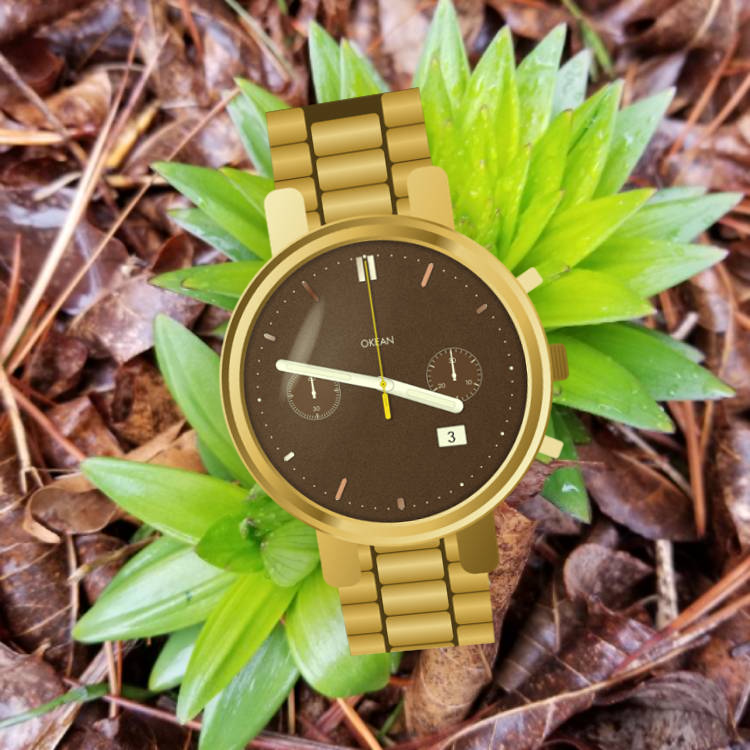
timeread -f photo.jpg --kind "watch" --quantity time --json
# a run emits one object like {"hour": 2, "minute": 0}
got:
{"hour": 3, "minute": 48}
